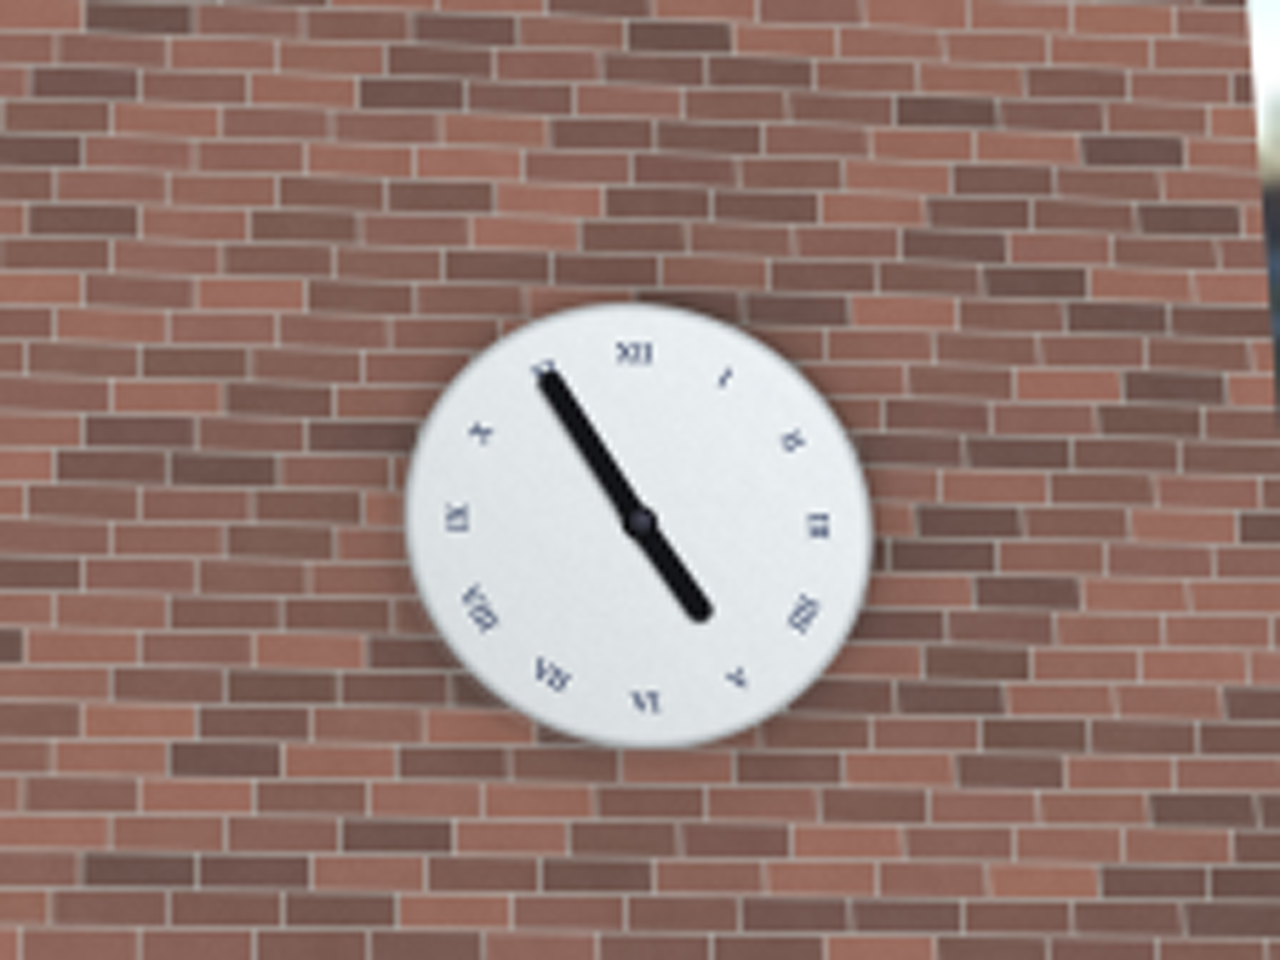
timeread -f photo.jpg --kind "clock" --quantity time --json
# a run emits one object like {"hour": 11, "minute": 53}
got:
{"hour": 4, "minute": 55}
